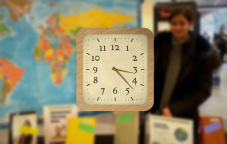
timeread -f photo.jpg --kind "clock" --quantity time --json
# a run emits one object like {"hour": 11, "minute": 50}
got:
{"hour": 3, "minute": 23}
